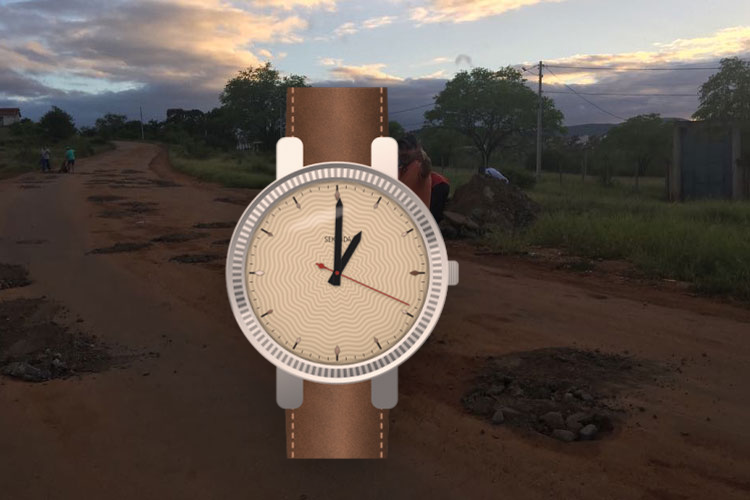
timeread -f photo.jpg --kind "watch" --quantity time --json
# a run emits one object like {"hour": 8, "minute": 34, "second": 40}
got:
{"hour": 1, "minute": 0, "second": 19}
